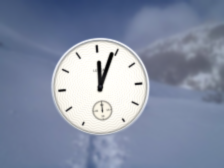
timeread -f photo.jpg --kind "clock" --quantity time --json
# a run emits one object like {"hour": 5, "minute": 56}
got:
{"hour": 12, "minute": 4}
